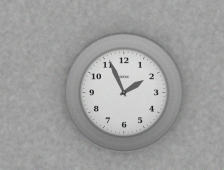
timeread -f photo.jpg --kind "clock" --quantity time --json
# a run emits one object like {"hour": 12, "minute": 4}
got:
{"hour": 1, "minute": 56}
